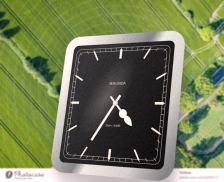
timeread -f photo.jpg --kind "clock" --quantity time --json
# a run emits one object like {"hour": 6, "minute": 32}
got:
{"hour": 4, "minute": 35}
